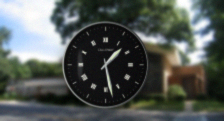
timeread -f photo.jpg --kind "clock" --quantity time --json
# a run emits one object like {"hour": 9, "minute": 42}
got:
{"hour": 1, "minute": 28}
